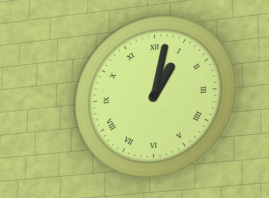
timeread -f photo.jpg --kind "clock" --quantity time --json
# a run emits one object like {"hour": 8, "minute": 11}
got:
{"hour": 1, "minute": 2}
